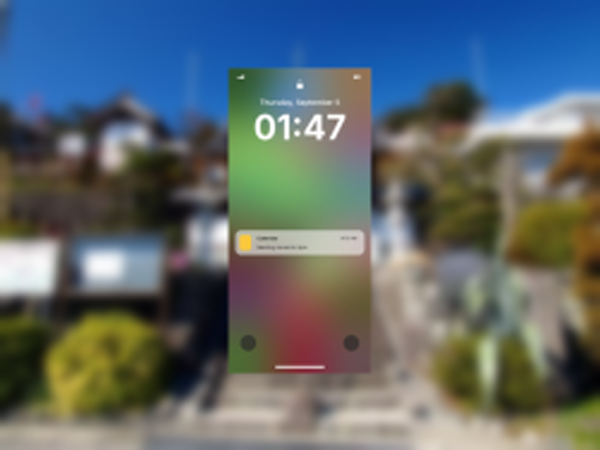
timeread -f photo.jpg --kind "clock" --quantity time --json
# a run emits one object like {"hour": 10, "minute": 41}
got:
{"hour": 1, "minute": 47}
